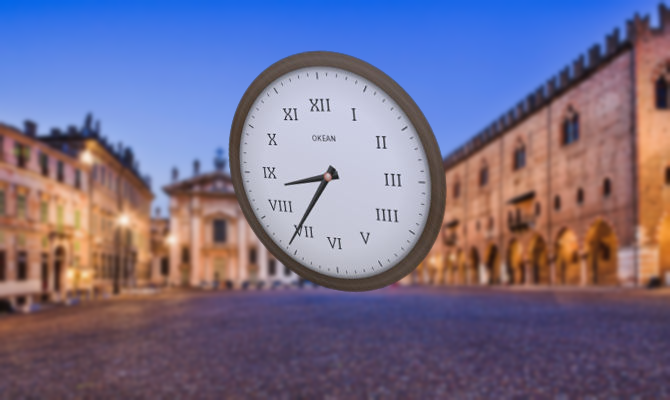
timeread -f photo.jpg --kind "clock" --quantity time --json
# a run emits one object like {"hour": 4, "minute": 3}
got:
{"hour": 8, "minute": 36}
